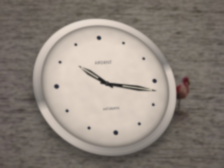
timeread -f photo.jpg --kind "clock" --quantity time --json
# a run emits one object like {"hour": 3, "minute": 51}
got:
{"hour": 10, "minute": 17}
